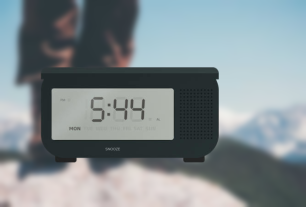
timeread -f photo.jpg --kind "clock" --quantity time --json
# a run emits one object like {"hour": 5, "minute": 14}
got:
{"hour": 5, "minute": 44}
